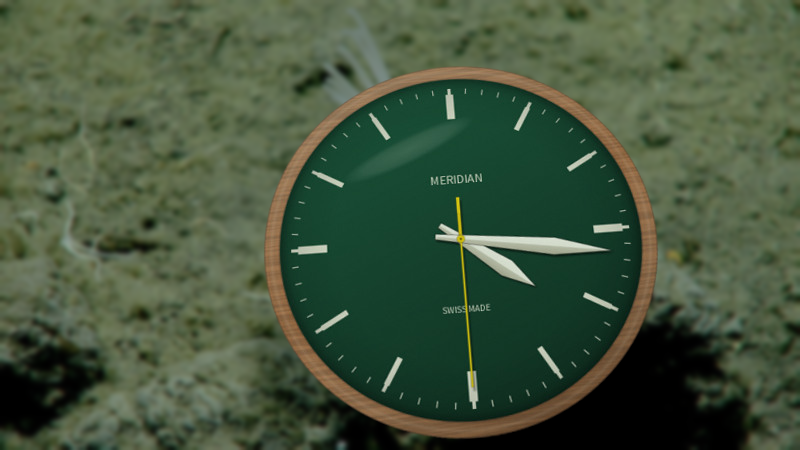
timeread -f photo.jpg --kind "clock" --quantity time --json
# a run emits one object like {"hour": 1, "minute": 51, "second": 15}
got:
{"hour": 4, "minute": 16, "second": 30}
